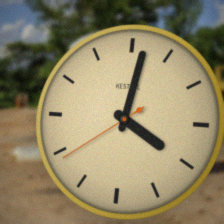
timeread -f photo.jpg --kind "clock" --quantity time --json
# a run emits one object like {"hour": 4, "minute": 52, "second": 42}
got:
{"hour": 4, "minute": 1, "second": 39}
